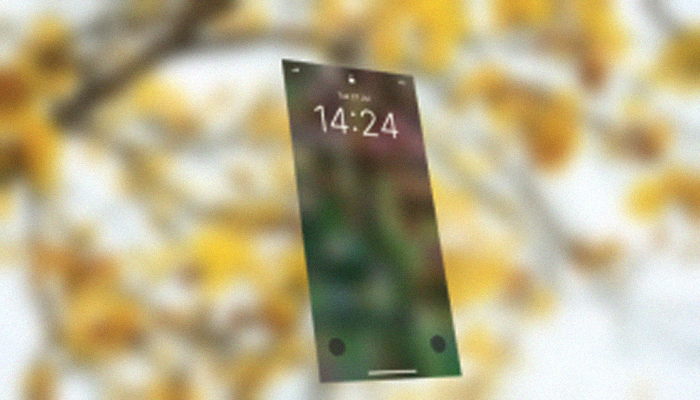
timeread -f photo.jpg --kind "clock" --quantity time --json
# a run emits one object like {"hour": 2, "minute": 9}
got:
{"hour": 14, "minute": 24}
